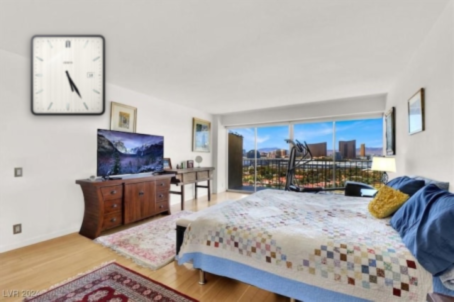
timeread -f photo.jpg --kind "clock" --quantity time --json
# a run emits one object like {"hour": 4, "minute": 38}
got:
{"hour": 5, "minute": 25}
